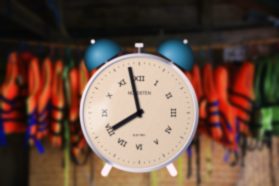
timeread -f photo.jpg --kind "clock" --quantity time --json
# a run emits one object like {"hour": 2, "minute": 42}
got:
{"hour": 7, "minute": 58}
